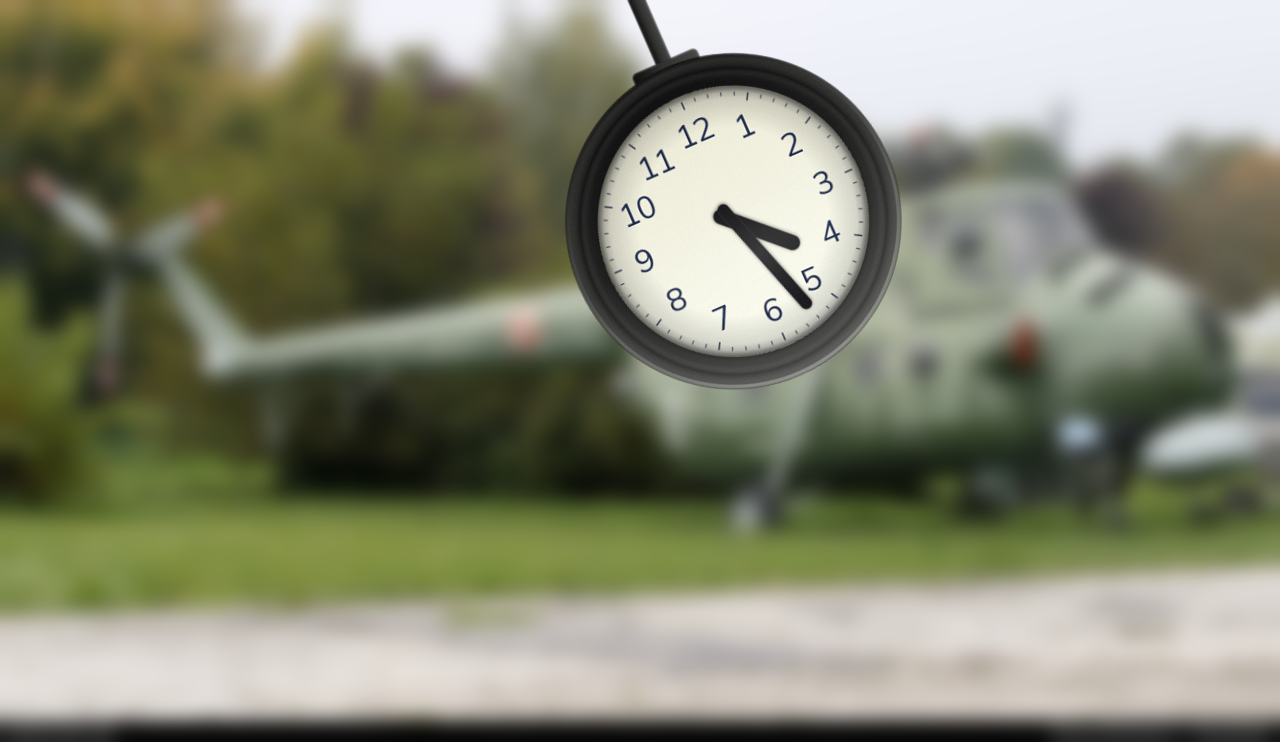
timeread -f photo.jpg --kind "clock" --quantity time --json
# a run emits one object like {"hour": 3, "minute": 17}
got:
{"hour": 4, "minute": 27}
